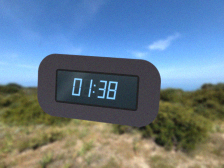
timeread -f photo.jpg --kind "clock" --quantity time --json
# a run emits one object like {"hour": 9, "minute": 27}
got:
{"hour": 1, "minute": 38}
